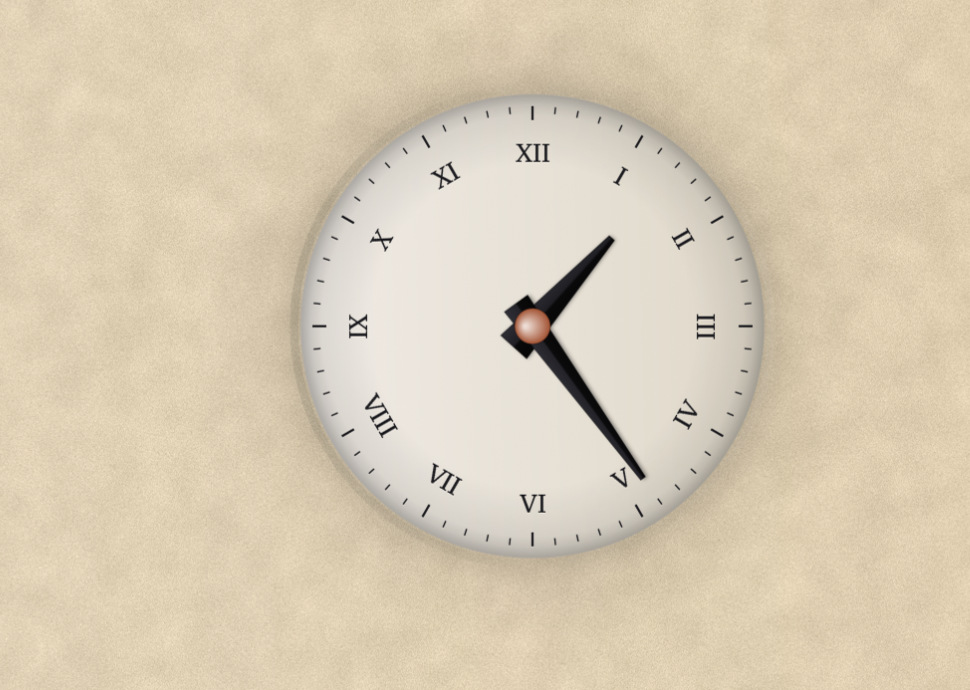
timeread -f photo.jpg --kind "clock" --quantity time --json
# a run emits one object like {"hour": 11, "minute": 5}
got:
{"hour": 1, "minute": 24}
